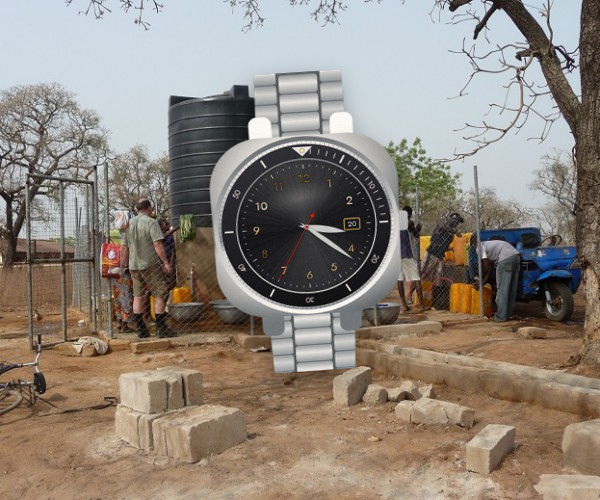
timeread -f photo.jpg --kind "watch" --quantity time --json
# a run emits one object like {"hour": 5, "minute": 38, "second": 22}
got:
{"hour": 3, "minute": 21, "second": 35}
